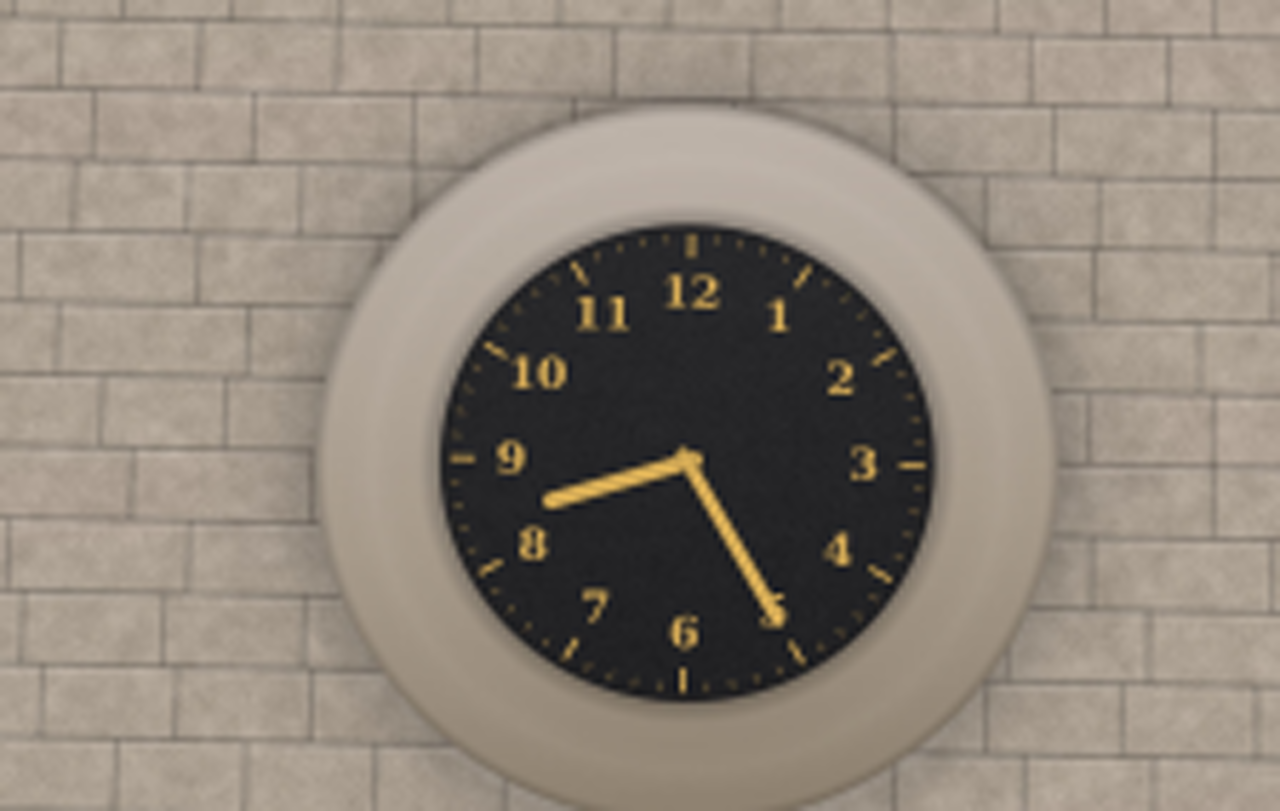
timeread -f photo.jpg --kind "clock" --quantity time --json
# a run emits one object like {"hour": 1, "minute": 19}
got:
{"hour": 8, "minute": 25}
